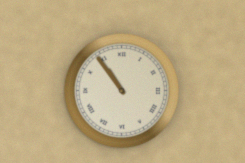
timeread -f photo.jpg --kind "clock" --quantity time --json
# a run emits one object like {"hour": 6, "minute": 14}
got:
{"hour": 10, "minute": 54}
